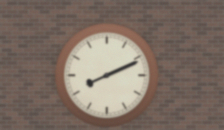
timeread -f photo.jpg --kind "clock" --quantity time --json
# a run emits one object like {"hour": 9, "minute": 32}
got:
{"hour": 8, "minute": 11}
